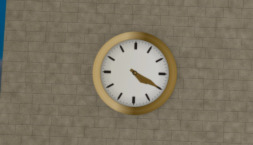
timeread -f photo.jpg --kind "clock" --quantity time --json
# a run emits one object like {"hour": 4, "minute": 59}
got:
{"hour": 4, "minute": 20}
